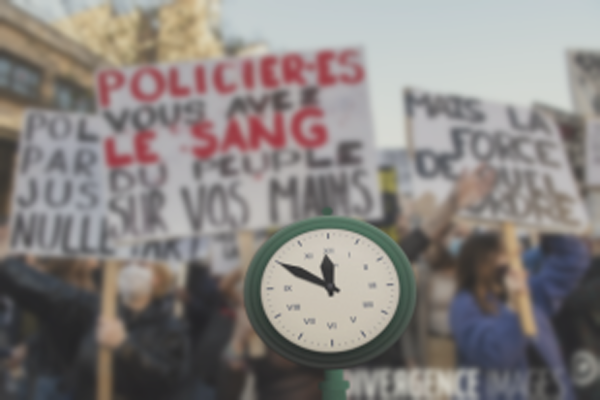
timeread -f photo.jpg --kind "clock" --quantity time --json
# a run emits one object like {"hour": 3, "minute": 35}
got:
{"hour": 11, "minute": 50}
